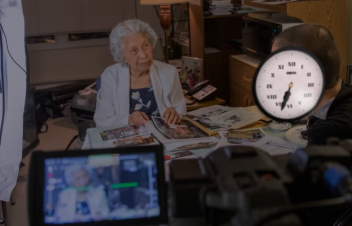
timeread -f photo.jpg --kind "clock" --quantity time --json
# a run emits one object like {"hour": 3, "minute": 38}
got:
{"hour": 6, "minute": 33}
